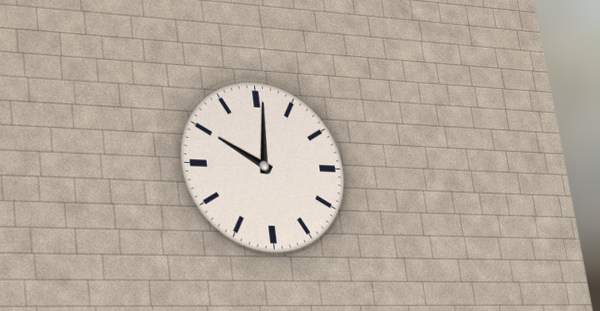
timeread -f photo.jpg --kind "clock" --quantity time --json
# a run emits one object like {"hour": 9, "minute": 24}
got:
{"hour": 10, "minute": 1}
